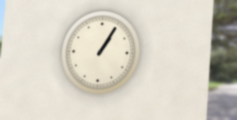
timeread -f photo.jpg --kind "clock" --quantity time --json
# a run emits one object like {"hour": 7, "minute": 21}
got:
{"hour": 1, "minute": 5}
